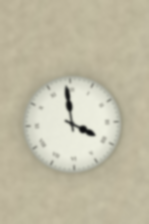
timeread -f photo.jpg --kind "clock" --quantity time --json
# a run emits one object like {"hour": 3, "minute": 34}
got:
{"hour": 3, "minute": 59}
